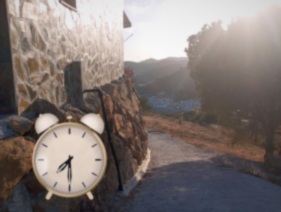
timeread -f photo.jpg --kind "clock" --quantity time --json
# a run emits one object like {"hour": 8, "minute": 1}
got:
{"hour": 7, "minute": 30}
